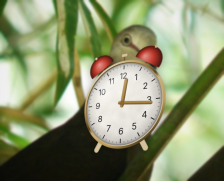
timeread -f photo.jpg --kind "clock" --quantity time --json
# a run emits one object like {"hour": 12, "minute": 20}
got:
{"hour": 12, "minute": 16}
